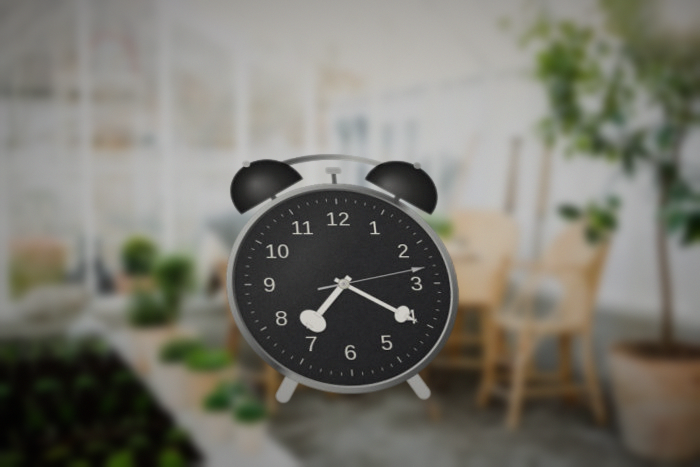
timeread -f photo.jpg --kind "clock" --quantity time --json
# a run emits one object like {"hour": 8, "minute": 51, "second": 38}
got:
{"hour": 7, "minute": 20, "second": 13}
